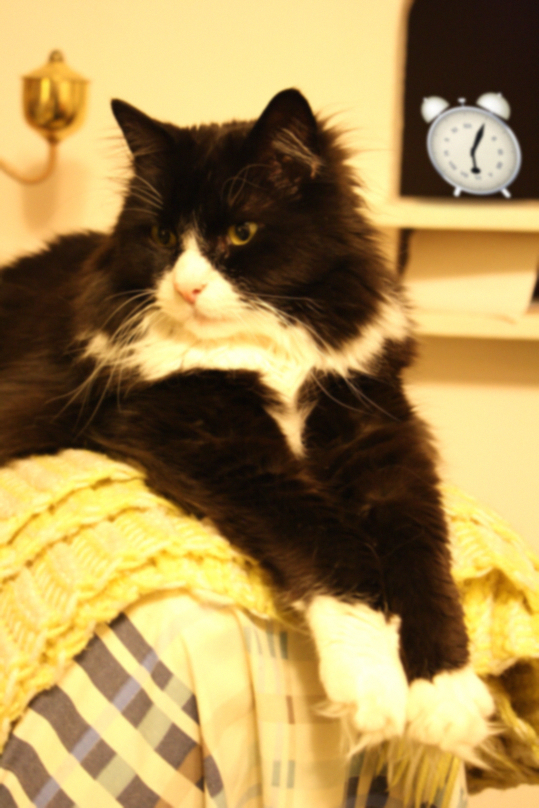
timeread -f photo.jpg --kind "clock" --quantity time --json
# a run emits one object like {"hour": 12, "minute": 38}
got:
{"hour": 6, "minute": 5}
